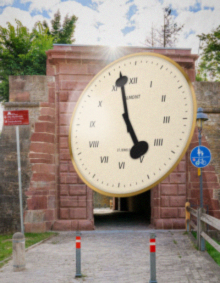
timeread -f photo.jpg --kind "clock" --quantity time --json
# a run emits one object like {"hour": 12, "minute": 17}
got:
{"hour": 4, "minute": 57}
